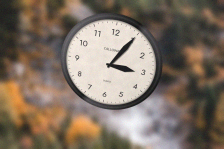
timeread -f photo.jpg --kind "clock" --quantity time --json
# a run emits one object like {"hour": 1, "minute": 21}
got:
{"hour": 3, "minute": 5}
